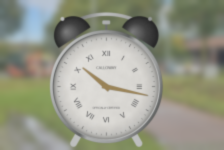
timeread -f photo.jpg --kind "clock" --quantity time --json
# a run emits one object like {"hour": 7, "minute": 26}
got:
{"hour": 10, "minute": 17}
